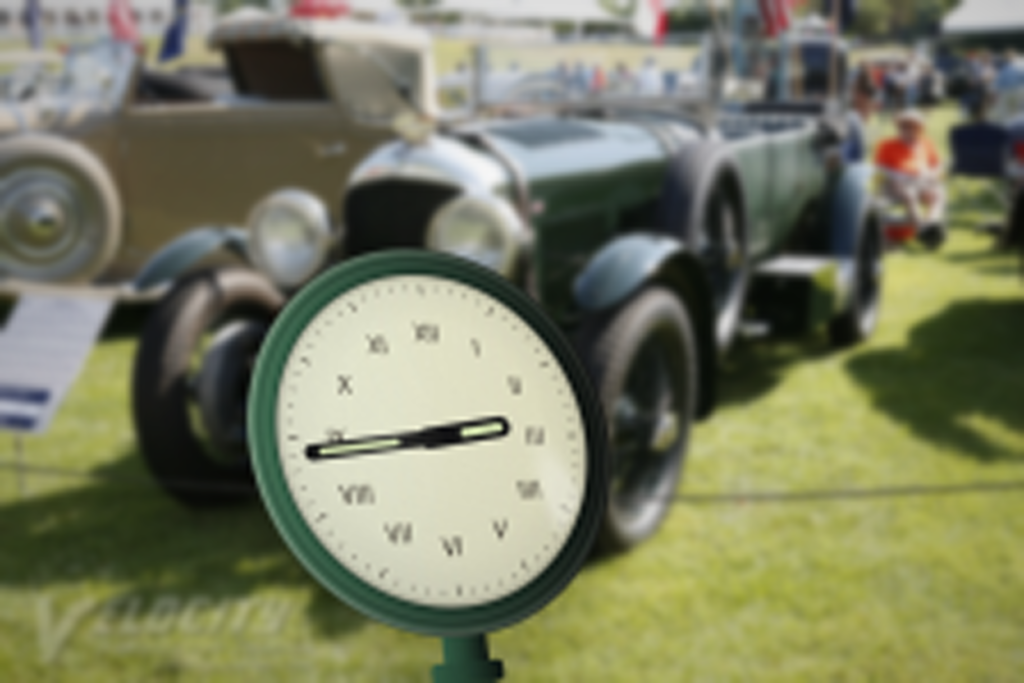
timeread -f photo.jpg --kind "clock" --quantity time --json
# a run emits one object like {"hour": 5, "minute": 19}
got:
{"hour": 2, "minute": 44}
